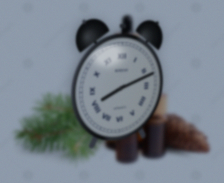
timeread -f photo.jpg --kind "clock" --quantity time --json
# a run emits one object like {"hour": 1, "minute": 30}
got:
{"hour": 8, "minute": 12}
